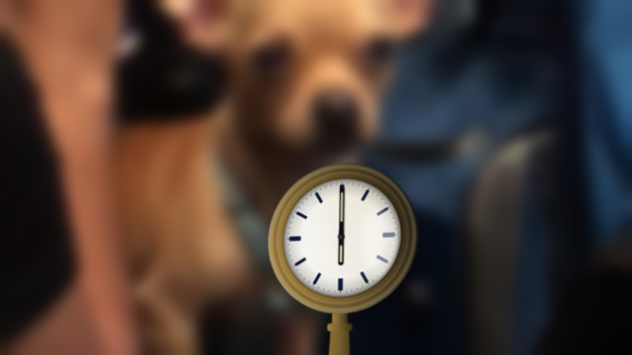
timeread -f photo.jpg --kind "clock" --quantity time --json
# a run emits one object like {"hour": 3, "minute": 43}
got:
{"hour": 6, "minute": 0}
